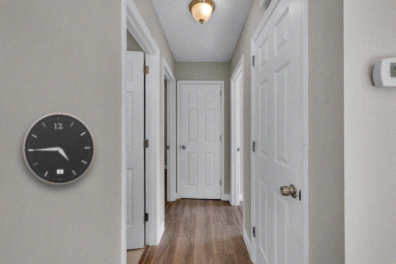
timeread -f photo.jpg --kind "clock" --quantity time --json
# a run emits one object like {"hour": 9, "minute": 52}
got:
{"hour": 4, "minute": 45}
